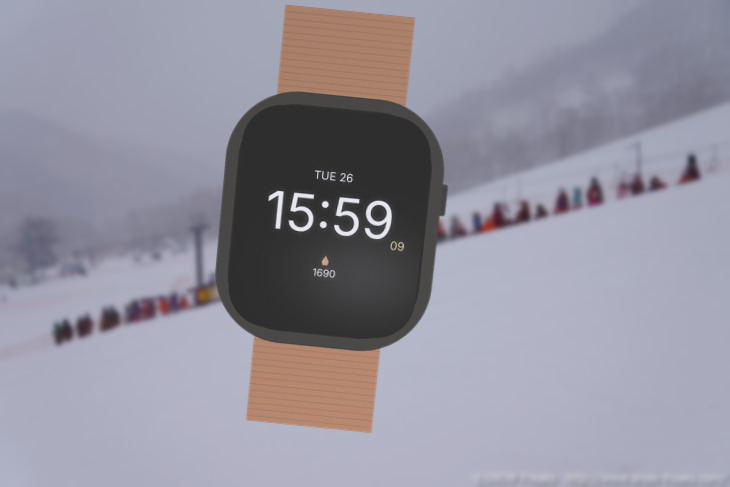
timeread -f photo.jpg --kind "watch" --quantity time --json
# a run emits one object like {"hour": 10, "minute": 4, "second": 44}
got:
{"hour": 15, "minute": 59, "second": 9}
